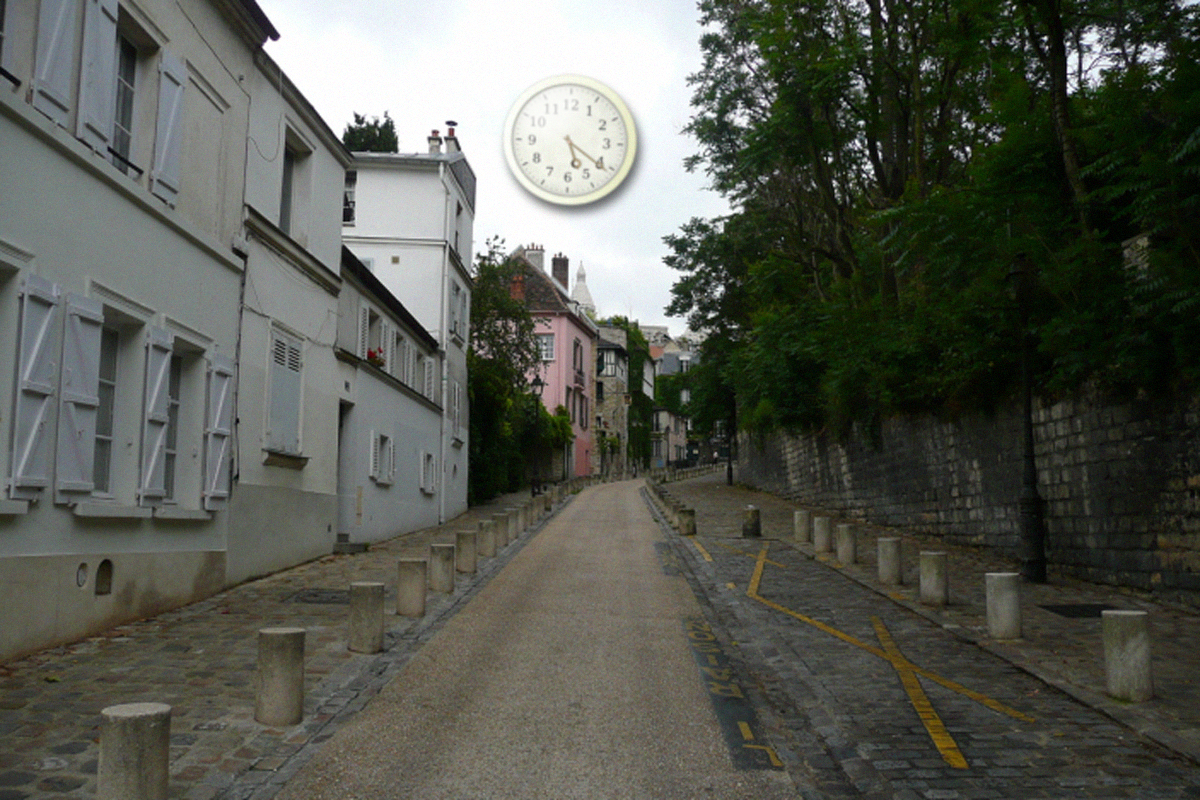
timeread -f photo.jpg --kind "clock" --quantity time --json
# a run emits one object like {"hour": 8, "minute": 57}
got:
{"hour": 5, "minute": 21}
